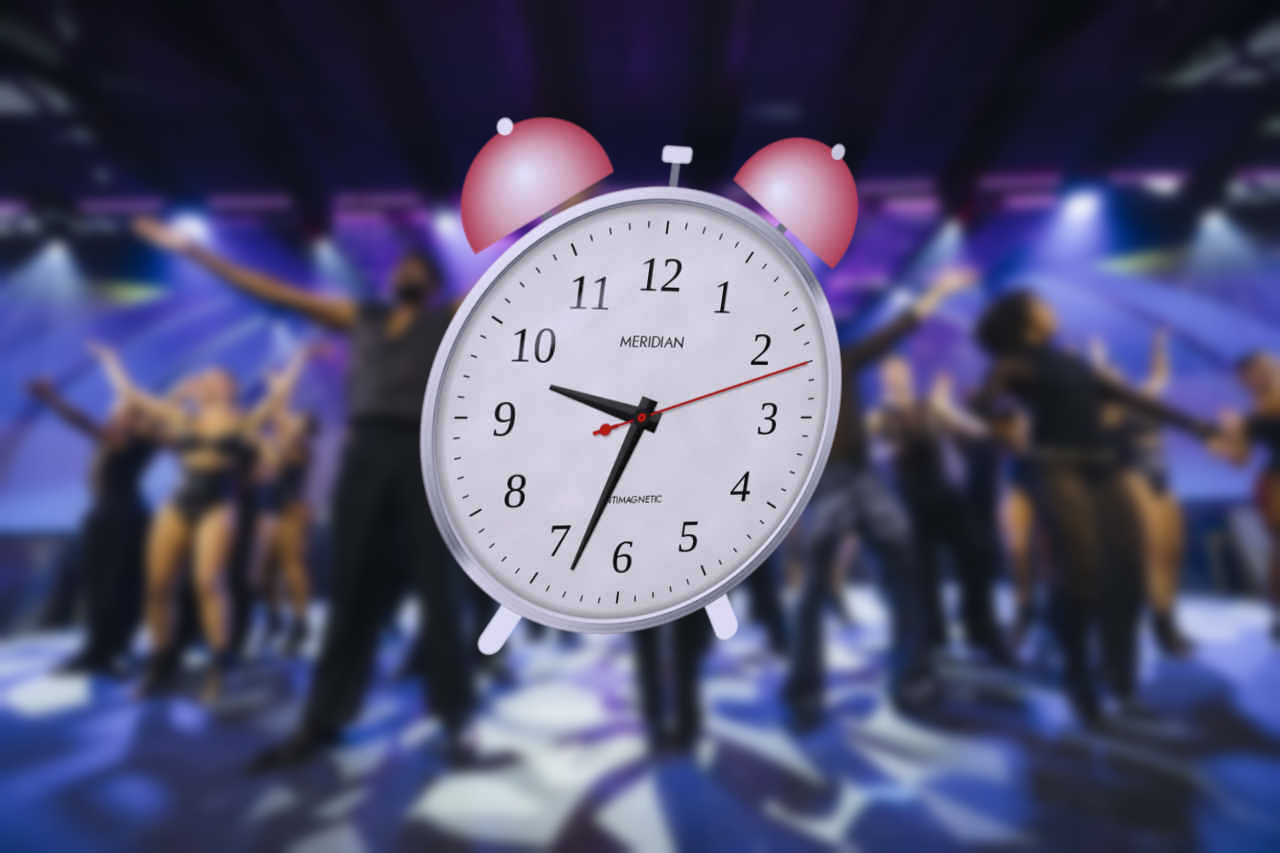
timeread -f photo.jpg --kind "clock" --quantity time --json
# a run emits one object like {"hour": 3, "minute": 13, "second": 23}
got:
{"hour": 9, "minute": 33, "second": 12}
